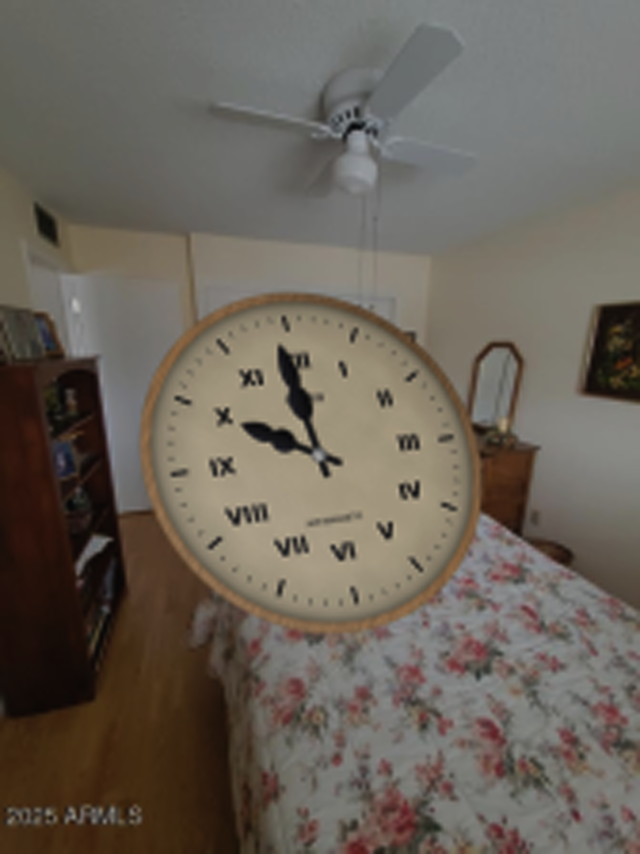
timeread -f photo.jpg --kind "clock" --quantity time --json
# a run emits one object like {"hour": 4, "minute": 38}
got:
{"hour": 9, "minute": 59}
